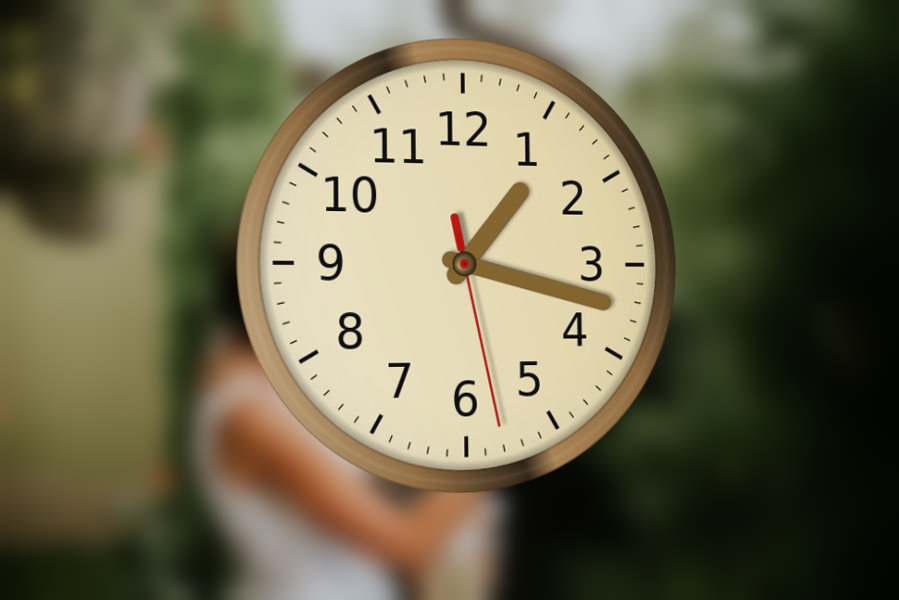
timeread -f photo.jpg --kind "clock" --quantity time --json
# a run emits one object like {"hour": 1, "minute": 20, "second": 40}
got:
{"hour": 1, "minute": 17, "second": 28}
